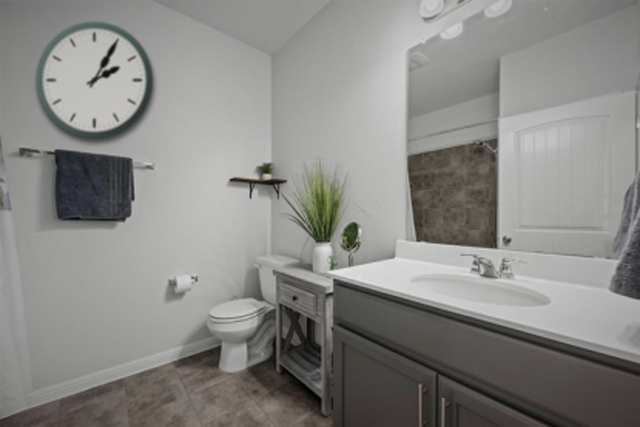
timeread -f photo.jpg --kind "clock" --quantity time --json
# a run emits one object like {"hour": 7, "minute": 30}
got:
{"hour": 2, "minute": 5}
